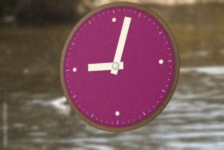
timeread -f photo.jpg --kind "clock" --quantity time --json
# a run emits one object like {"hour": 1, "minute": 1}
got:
{"hour": 9, "minute": 3}
